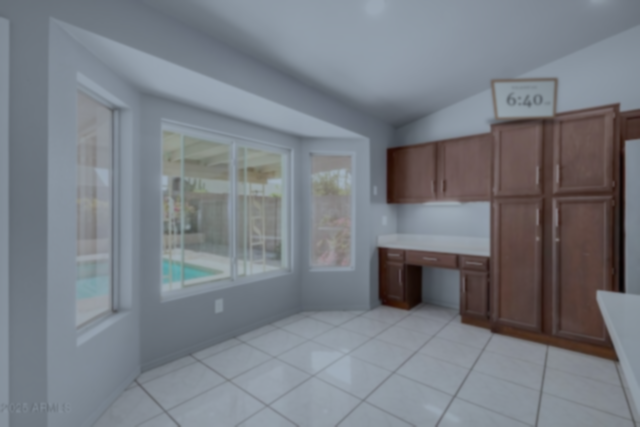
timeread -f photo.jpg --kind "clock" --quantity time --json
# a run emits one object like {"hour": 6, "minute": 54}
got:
{"hour": 6, "minute": 40}
